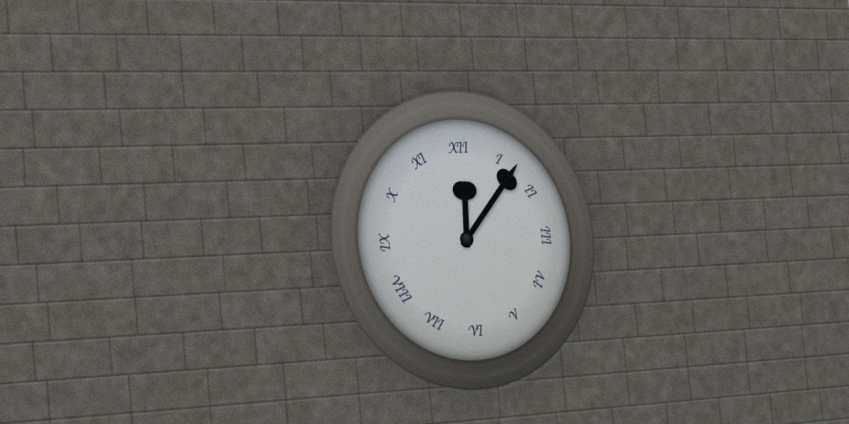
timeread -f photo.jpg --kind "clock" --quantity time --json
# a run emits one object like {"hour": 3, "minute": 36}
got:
{"hour": 12, "minute": 7}
